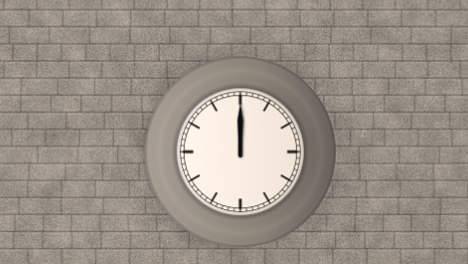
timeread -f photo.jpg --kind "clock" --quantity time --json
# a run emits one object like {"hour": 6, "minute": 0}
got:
{"hour": 12, "minute": 0}
